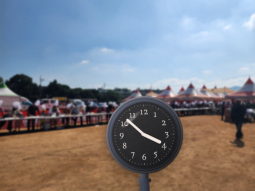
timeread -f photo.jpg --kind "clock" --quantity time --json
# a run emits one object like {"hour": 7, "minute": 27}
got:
{"hour": 3, "minute": 52}
